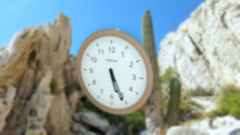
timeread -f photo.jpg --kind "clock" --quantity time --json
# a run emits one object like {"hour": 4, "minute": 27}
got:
{"hour": 5, "minute": 26}
